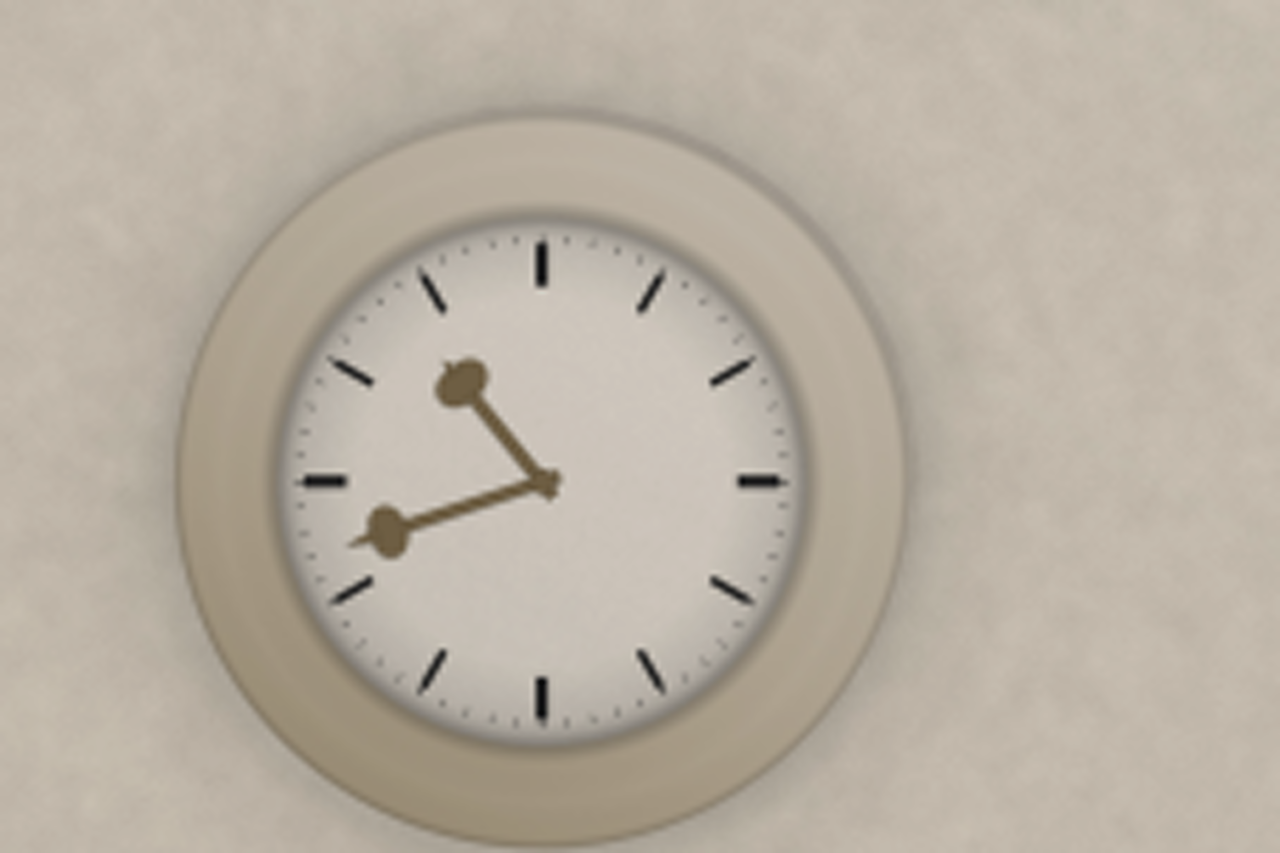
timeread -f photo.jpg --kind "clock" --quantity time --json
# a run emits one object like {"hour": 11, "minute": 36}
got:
{"hour": 10, "minute": 42}
